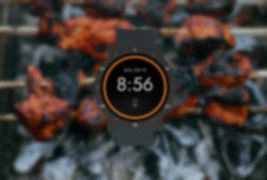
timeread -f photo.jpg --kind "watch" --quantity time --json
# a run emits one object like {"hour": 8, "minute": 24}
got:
{"hour": 8, "minute": 56}
